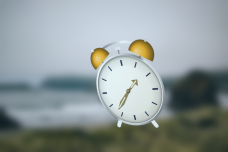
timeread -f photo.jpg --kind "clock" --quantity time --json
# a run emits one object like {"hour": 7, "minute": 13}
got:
{"hour": 1, "minute": 37}
